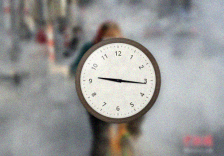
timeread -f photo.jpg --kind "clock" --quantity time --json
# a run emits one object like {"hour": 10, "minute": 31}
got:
{"hour": 9, "minute": 16}
